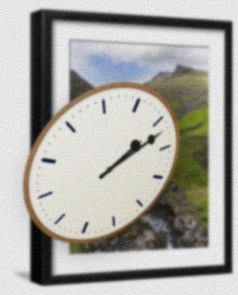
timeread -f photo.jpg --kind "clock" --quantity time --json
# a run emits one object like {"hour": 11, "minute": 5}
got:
{"hour": 1, "minute": 7}
